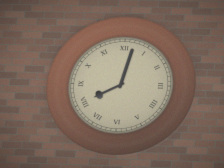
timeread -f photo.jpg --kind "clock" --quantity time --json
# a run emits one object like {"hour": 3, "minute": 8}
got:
{"hour": 8, "minute": 2}
